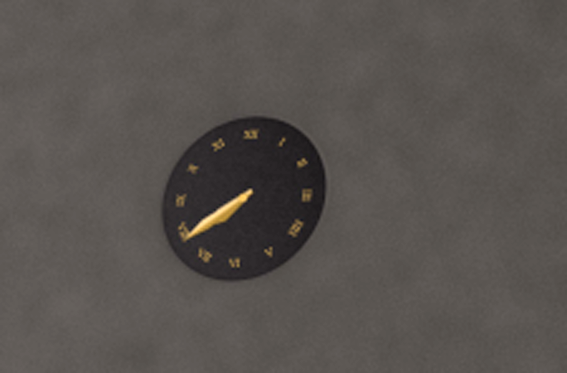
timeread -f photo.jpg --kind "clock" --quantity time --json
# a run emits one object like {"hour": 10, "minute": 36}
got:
{"hour": 7, "minute": 39}
